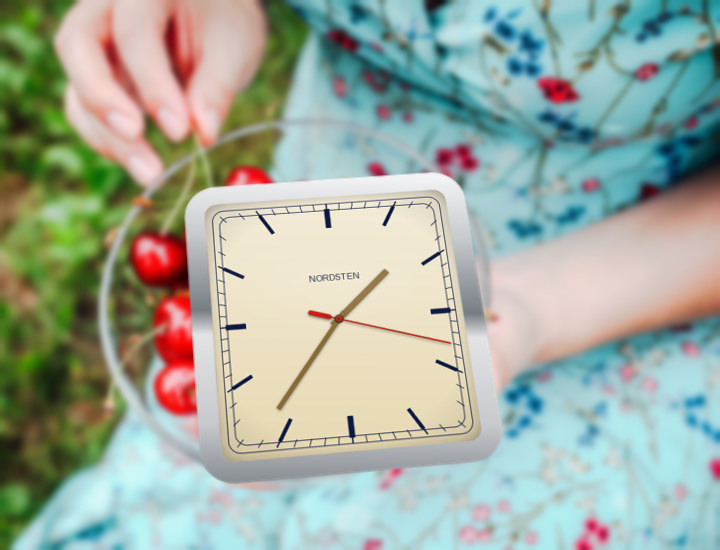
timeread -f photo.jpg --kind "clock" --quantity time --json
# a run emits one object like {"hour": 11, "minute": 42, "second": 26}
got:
{"hour": 1, "minute": 36, "second": 18}
